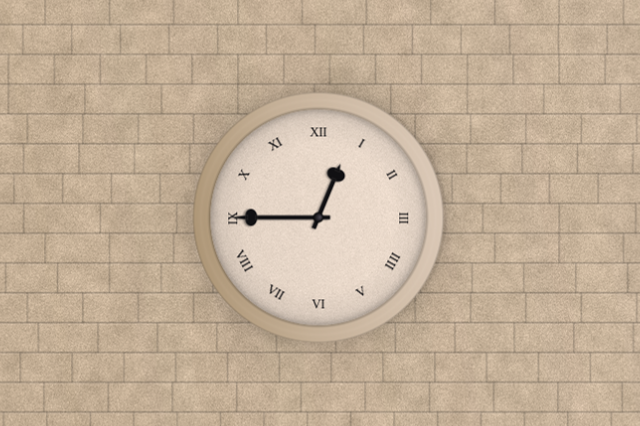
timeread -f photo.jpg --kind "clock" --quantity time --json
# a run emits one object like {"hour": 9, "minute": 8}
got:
{"hour": 12, "minute": 45}
